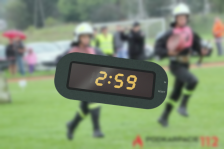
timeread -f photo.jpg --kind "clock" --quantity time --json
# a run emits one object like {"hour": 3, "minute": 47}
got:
{"hour": 2, "minute": 59}
